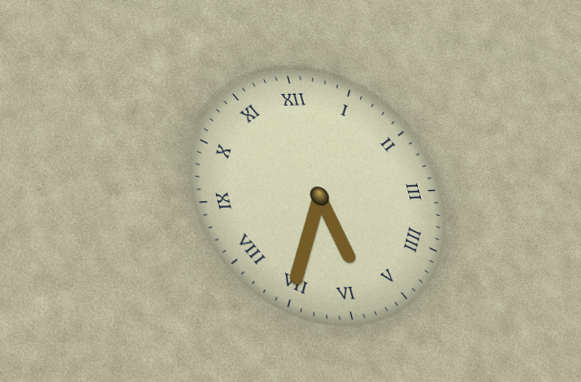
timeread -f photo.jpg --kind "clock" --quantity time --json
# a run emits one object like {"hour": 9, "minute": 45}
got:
{"hour": 5, "minute": 35}
